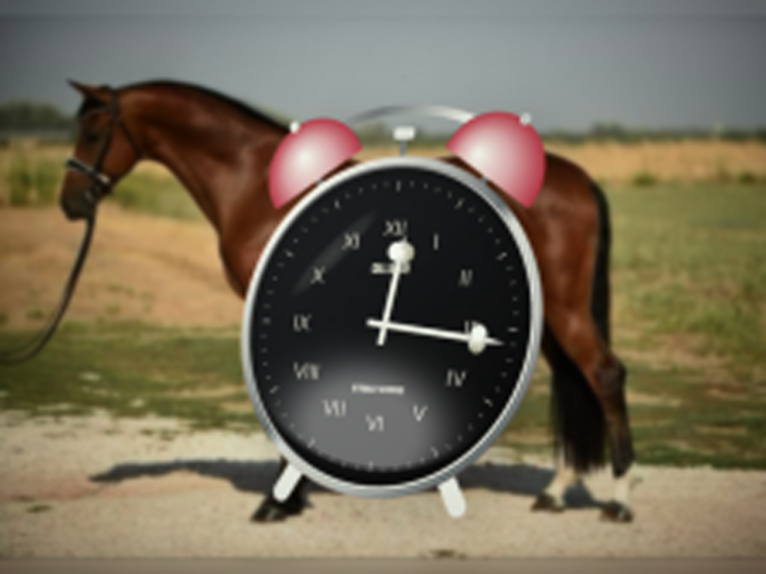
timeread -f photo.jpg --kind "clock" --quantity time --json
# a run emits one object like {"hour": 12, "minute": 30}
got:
{"hour": 12, "minute": 16}
